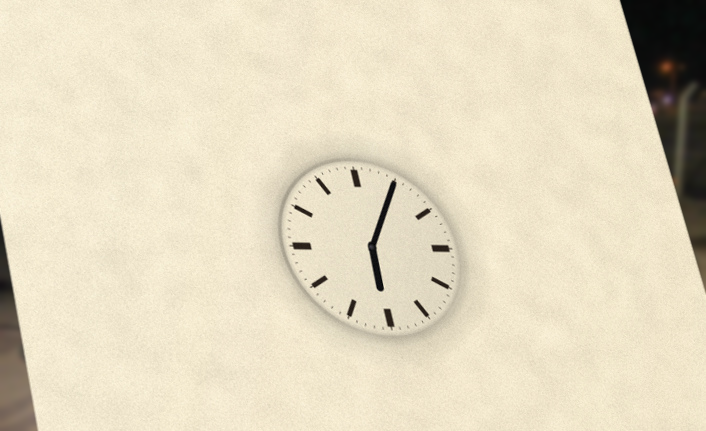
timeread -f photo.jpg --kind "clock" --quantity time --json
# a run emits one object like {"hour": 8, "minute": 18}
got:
{"hour": 6, "minute": 5}
